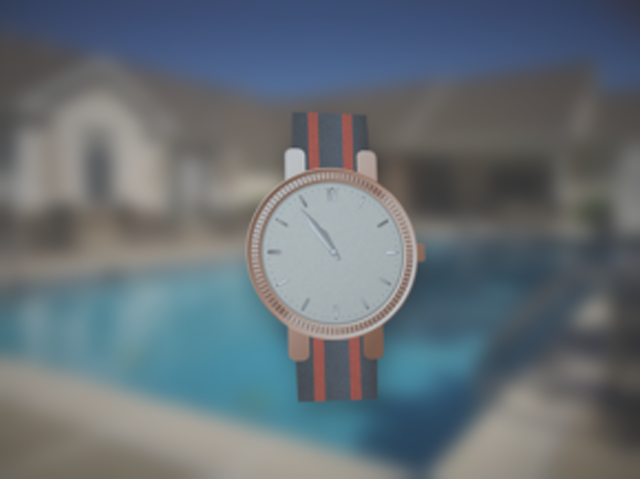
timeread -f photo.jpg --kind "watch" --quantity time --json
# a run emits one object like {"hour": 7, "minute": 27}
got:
{"hour": 10, "minute": 54}
